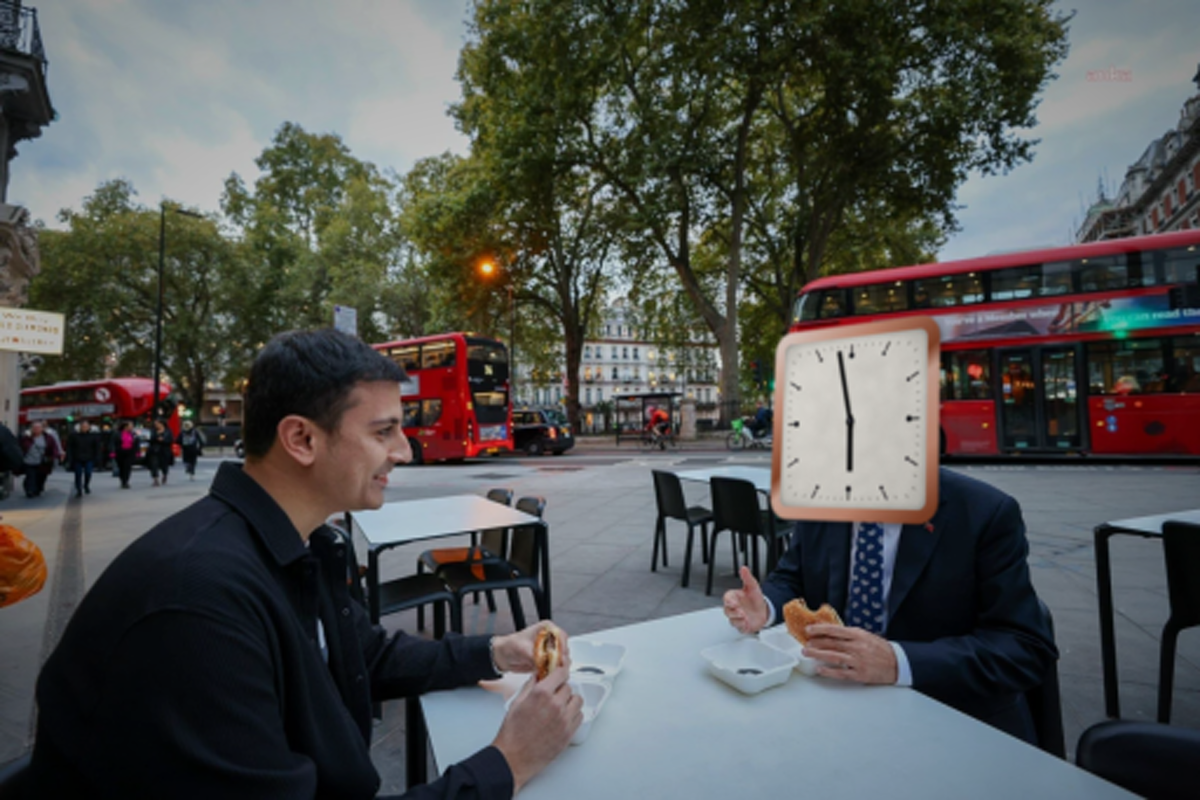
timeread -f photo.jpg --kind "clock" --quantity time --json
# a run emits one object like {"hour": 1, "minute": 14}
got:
{"hour": 5, "minute": 58}
